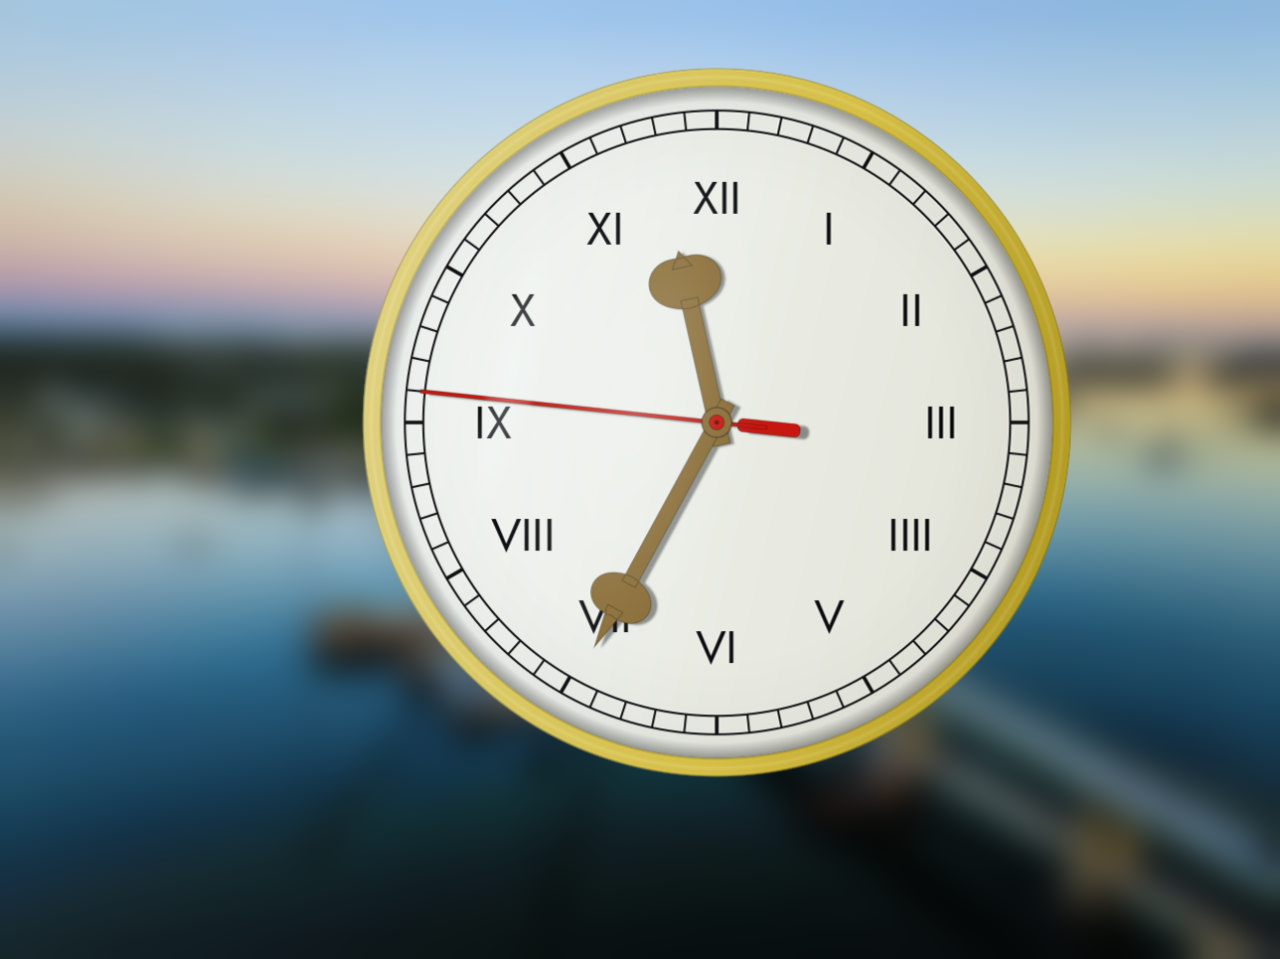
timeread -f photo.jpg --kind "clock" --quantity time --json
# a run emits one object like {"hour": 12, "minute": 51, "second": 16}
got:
{"hour": 11, "minute": 34, "second": 46}
